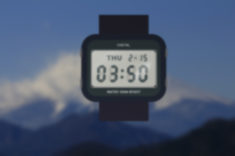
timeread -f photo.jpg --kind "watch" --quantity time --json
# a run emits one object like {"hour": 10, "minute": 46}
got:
{"hour": 3, "minute": 50}
